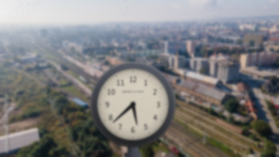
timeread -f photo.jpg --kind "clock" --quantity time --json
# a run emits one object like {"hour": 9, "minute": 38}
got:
{"hour": 5, "minute": 38}
